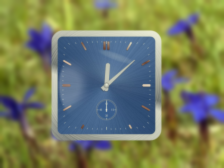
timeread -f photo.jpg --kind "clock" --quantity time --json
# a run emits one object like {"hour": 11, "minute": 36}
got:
{"hour": 12, "minute": 8}
